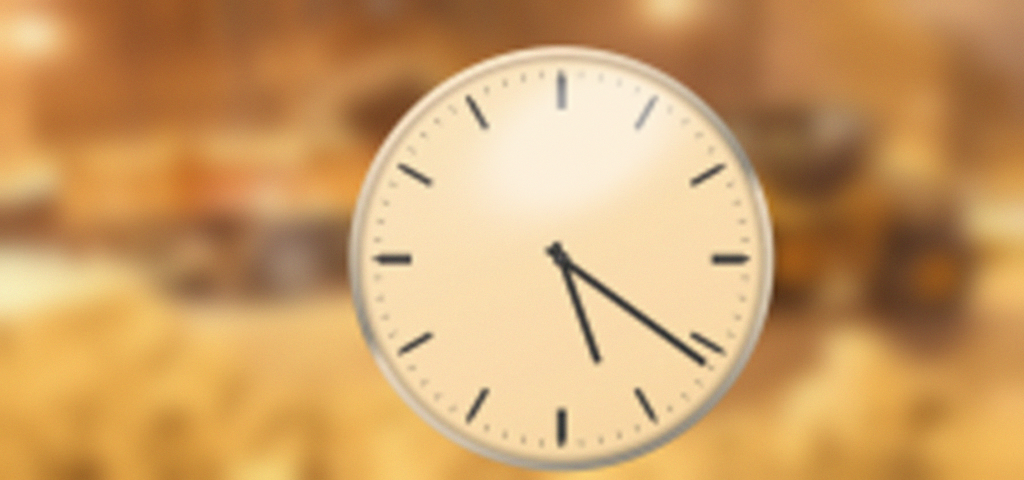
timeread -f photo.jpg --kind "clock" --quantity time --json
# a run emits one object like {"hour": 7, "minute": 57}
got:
{"hour": 5, "minute": 21}
